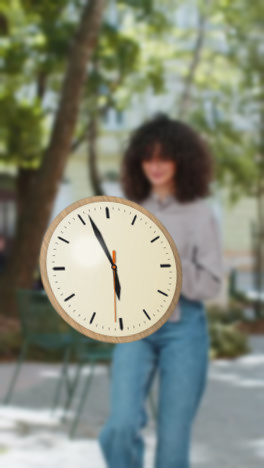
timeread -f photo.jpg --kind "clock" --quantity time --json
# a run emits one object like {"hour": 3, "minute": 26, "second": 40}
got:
{"hour": 5, "minute": 56, "second": 31}
